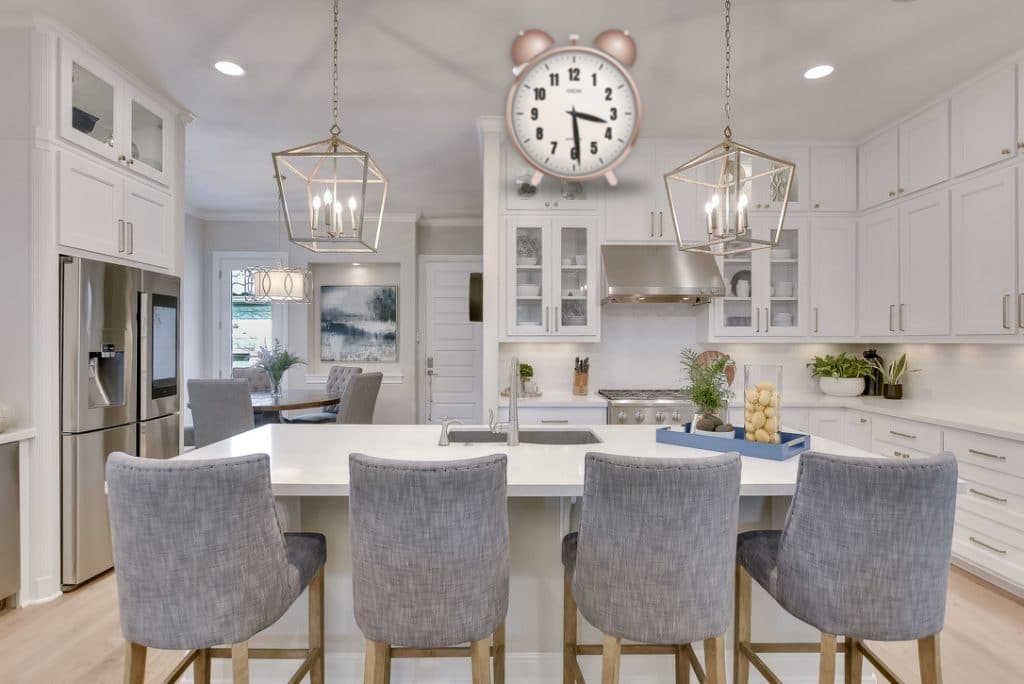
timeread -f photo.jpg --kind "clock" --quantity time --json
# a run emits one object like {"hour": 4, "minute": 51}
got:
{"hour": 3, "minute": 29}
